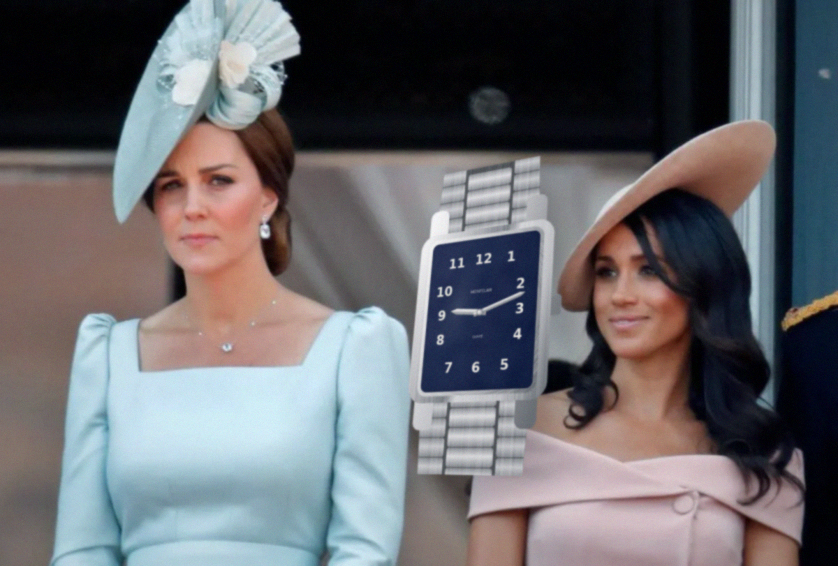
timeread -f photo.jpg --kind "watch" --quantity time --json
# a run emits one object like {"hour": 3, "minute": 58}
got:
{"hour": 9, "minute": 12}
